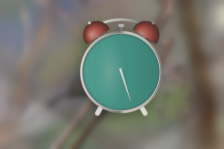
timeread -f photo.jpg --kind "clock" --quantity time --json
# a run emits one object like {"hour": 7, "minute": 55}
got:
{"hour": 5, "minute": 27}
